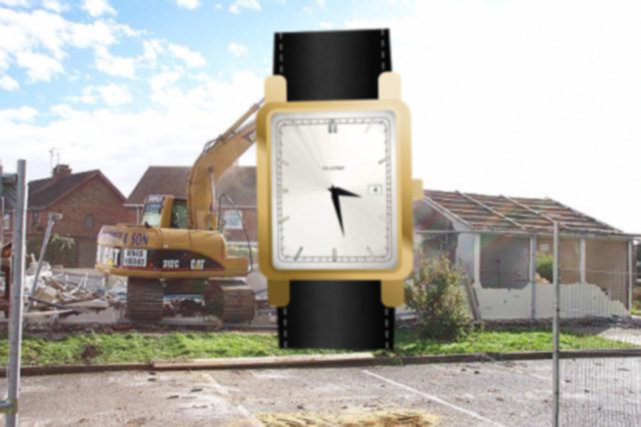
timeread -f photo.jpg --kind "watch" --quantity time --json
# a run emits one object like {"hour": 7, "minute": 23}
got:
{"hour": 3, "minute": 28}
